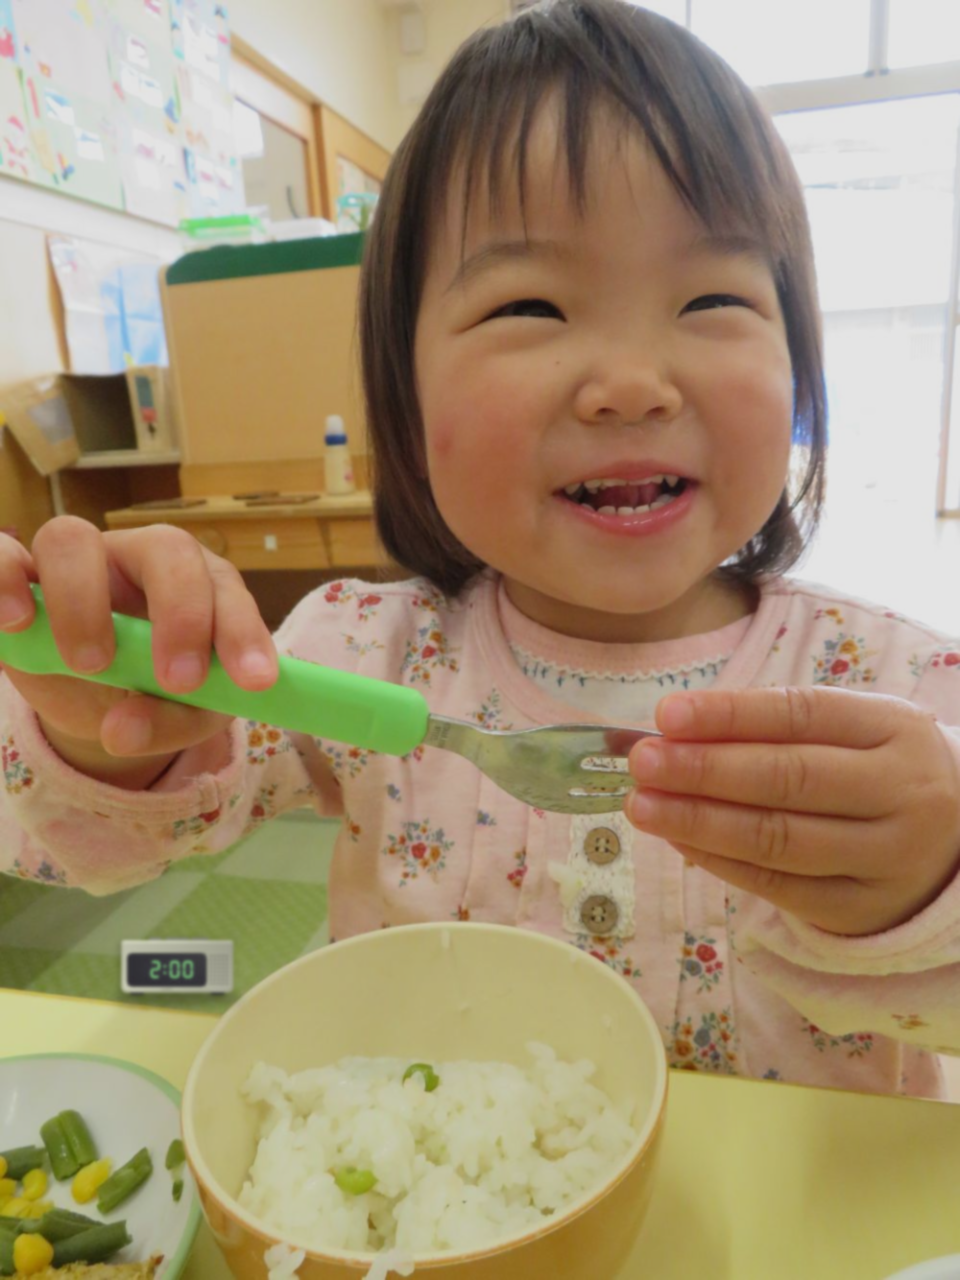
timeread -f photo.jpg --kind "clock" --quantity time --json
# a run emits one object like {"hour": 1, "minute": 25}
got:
{"hour": 2, "minute": 0}
